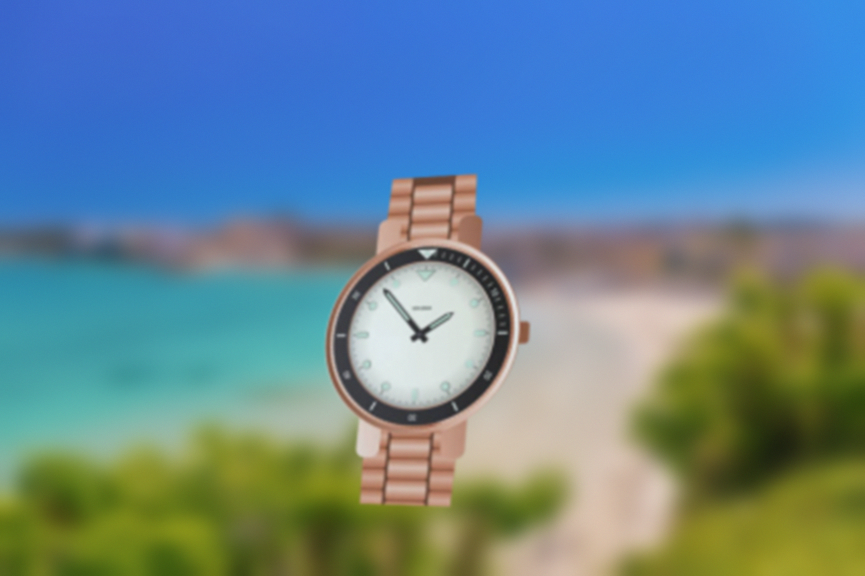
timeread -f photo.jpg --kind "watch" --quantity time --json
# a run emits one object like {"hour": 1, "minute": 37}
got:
{"hour": 1, "minute": 53}
